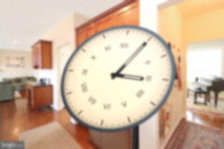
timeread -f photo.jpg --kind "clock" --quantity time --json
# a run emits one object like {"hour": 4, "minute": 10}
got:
{"hour": 3, "minute": 5}
